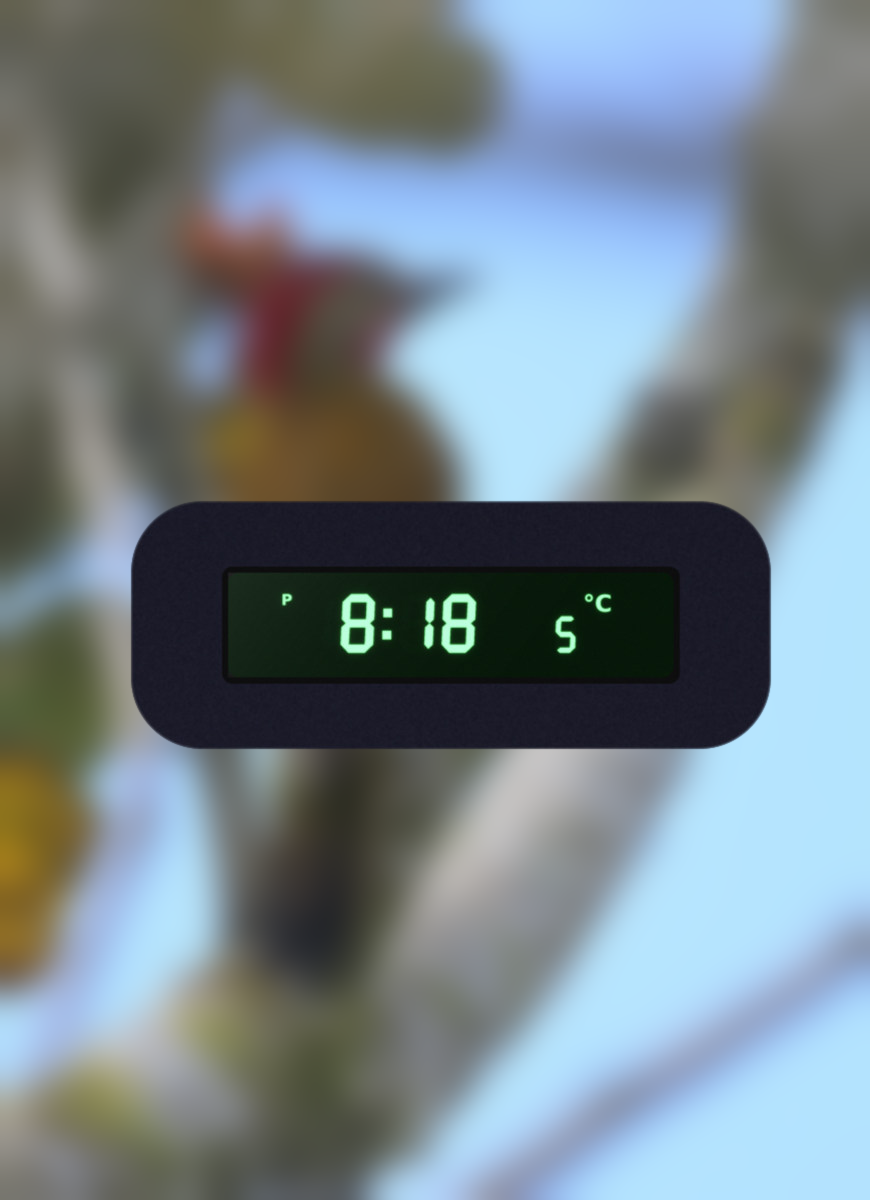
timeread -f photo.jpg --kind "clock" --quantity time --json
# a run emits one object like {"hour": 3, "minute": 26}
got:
{"hour": 8, "minute": 18}
